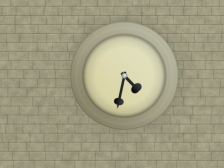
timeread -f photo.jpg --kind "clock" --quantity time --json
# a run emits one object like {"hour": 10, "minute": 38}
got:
{"hour": 4, "minute": 32}
